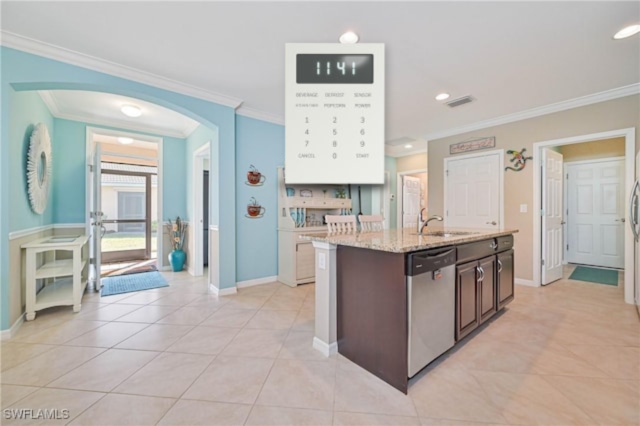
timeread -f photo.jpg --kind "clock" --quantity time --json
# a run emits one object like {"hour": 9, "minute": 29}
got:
{"hour": 11, "minute": 41}
